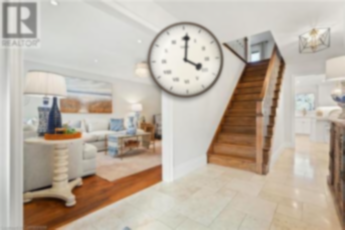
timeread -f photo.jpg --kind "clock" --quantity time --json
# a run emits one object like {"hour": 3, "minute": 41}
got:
{"hour": 4, "minute": 1}
